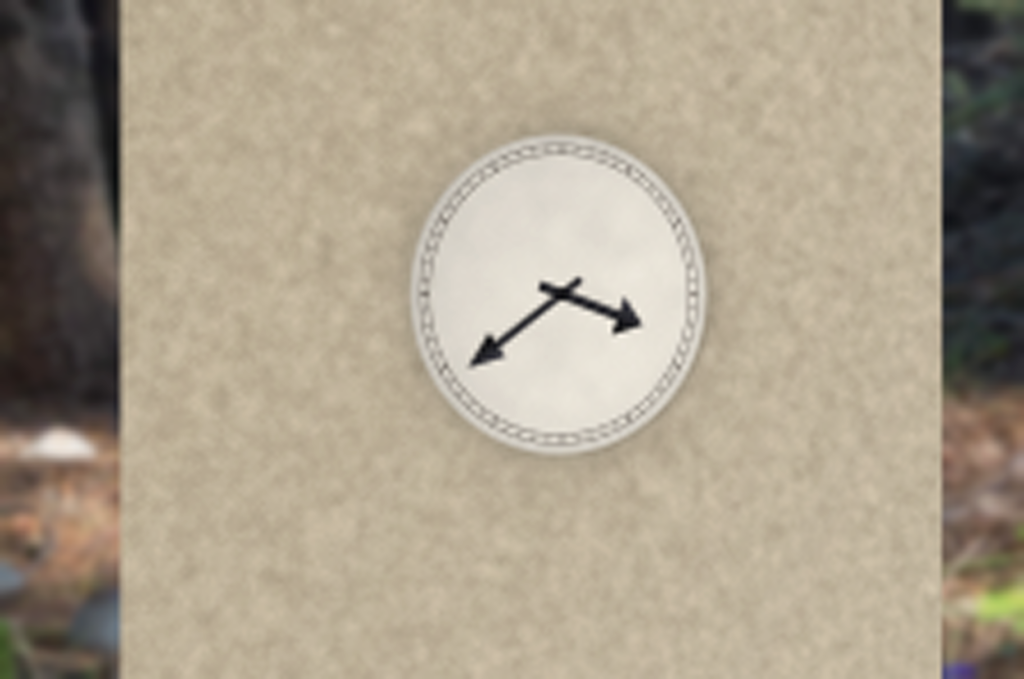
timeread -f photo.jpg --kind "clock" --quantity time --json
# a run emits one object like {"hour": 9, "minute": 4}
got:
{"hour": 3, "minute": 39}
